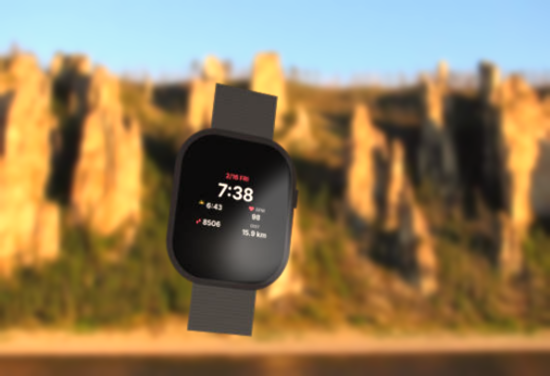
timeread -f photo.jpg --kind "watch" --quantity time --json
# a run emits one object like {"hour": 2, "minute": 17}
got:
{"hour": 7, "minute": 38}
